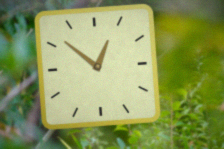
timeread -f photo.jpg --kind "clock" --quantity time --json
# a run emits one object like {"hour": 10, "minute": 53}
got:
{"hour": 12, "minute": 52}
